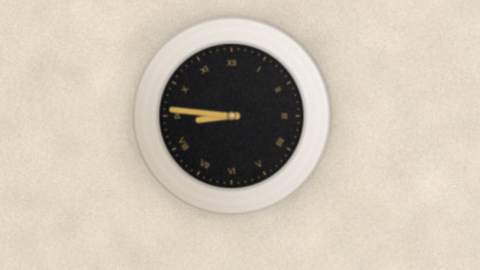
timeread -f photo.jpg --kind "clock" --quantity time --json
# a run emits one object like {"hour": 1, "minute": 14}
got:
{"hour": 8, "minute": 46}
